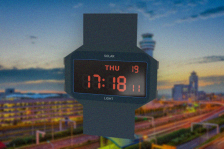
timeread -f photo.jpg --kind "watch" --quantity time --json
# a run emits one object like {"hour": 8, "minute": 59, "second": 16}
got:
{"hour": 17, "minute": 18, "second": 11}
